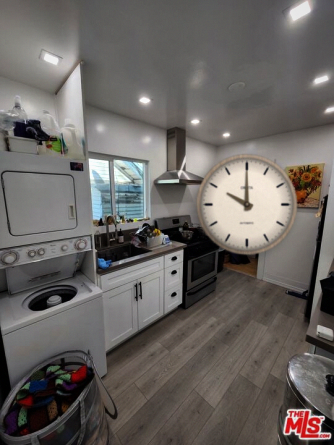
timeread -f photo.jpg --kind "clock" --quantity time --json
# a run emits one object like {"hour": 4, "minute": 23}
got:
{"hour": 10, "minute": 0}
